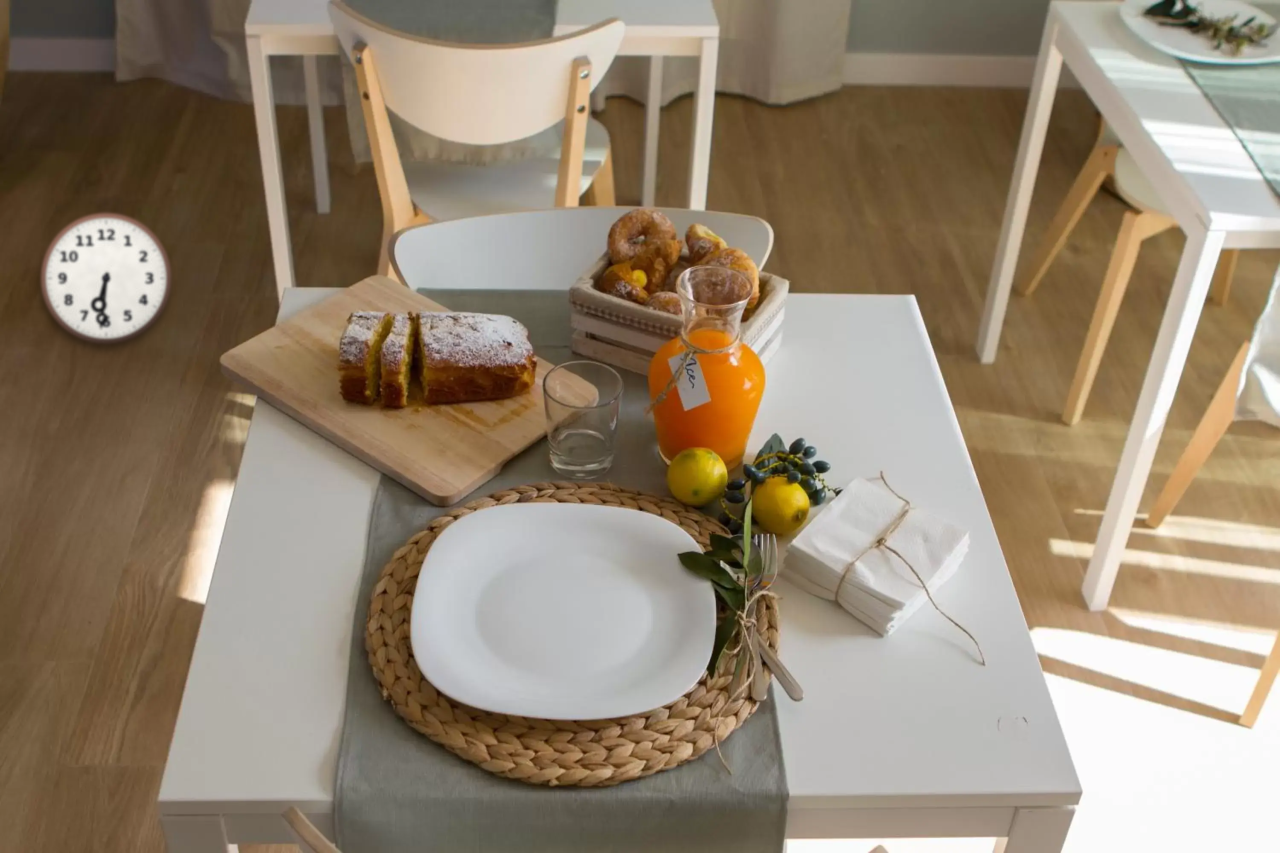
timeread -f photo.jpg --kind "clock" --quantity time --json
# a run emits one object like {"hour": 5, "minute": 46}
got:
{"hour": 6, "minute": 31}
